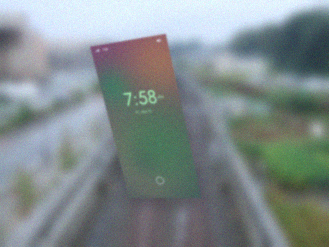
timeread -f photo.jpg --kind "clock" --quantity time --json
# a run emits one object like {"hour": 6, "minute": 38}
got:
{"hour": 7, "minute": 58}
